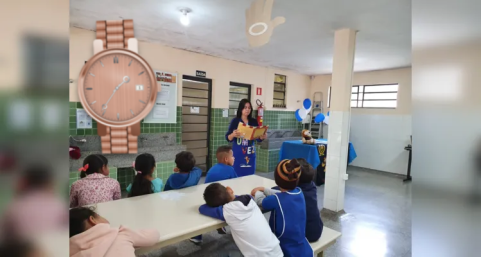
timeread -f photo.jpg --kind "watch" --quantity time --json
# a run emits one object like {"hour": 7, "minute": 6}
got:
{"hour": 1, "minute": 36}
